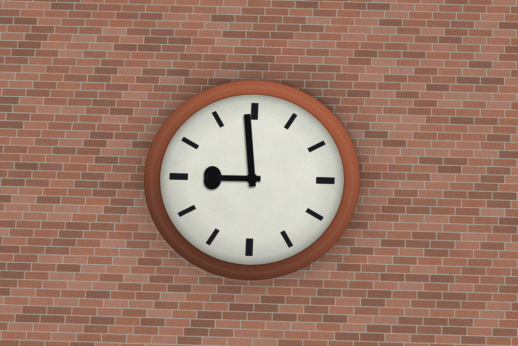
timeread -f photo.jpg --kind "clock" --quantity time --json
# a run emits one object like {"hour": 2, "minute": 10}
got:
{"hour": 8, "minute": 59}
